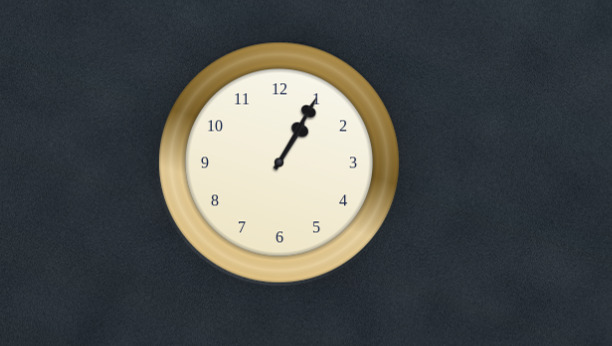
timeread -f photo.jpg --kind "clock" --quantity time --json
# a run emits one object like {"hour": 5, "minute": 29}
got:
{"hour": 1, "minute": 5}
